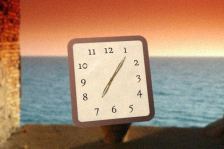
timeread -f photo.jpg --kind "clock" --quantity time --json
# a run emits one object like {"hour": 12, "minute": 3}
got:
{"hour": 7, "minute": 6}
